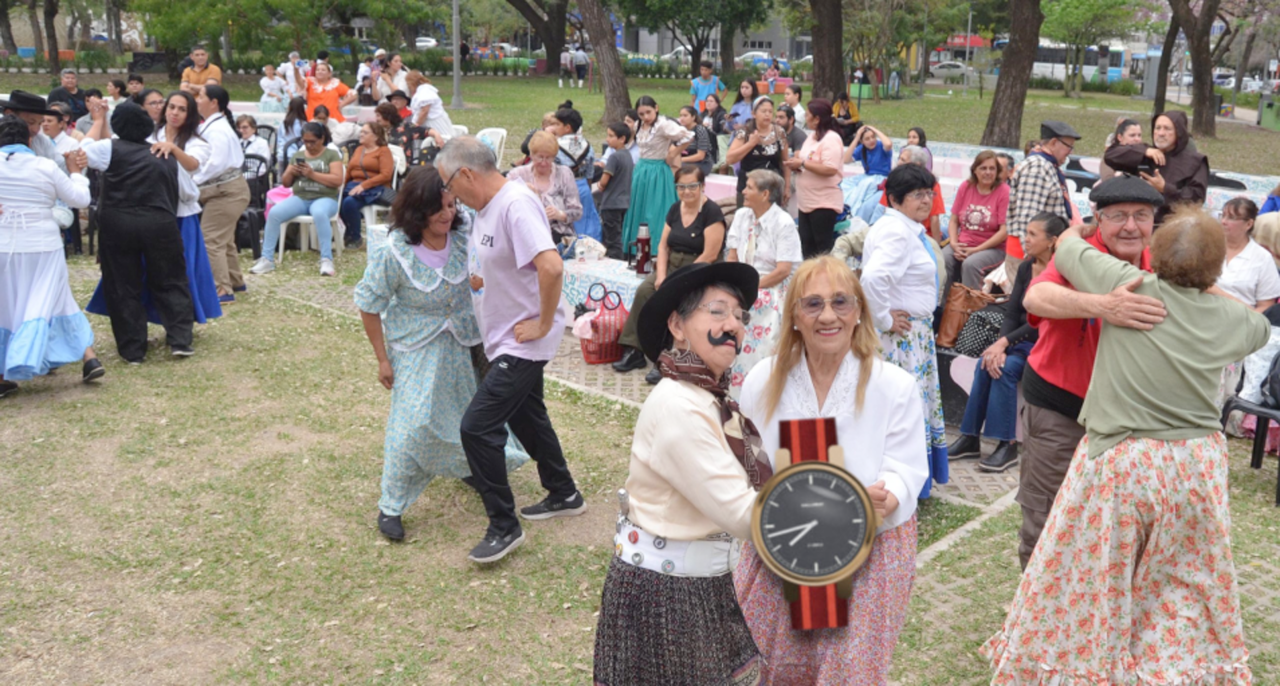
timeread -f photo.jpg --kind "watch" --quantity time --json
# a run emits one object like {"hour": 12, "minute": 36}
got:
{"hour": 7, "minute": 43}
